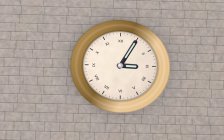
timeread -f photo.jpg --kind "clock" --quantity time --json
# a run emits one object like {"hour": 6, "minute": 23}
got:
{"hour": 3, "minute": 5}
